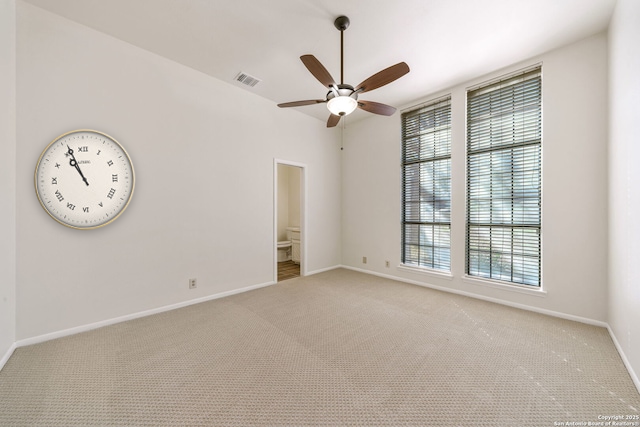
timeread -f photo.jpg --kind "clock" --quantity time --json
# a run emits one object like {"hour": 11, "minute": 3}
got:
{"hour": 10, "minute": 56}
